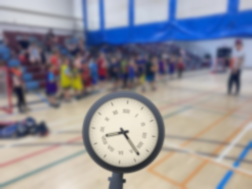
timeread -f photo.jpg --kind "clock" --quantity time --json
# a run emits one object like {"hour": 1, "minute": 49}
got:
{"hour": 8, "minute": 23}
